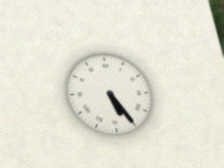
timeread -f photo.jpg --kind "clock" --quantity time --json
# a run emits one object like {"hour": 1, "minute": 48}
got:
{"hour": 5, "minute": 25}
